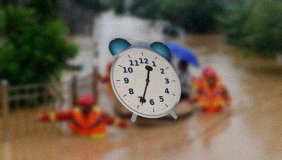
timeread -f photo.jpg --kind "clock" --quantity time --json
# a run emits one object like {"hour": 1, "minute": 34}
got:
{"hour": 12, "minute": 34}
